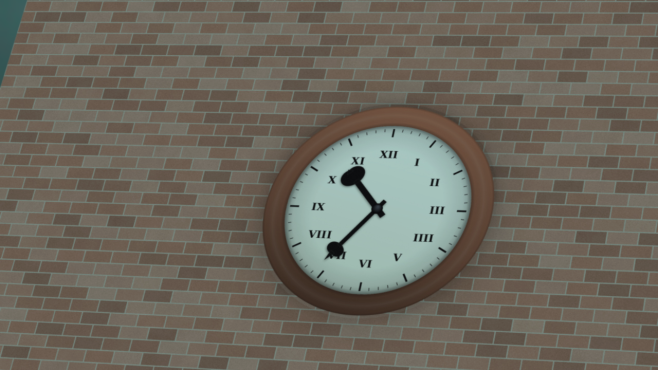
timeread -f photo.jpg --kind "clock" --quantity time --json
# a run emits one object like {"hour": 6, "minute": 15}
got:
{"hour": 10, "minute": 36}
